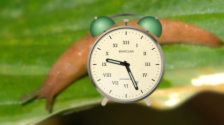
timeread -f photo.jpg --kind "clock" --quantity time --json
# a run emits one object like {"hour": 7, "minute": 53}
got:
{"hour": 9, "minute": 26}
